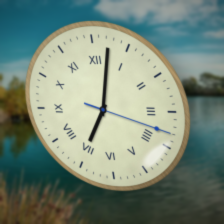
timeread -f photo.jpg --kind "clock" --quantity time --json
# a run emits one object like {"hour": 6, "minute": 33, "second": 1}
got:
{"hour": 7, "minute": 2, "second": 18}
